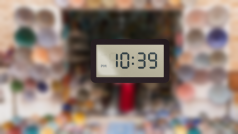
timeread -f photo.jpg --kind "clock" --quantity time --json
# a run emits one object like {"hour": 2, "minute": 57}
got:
{"hour": 10, "minute": 39}
